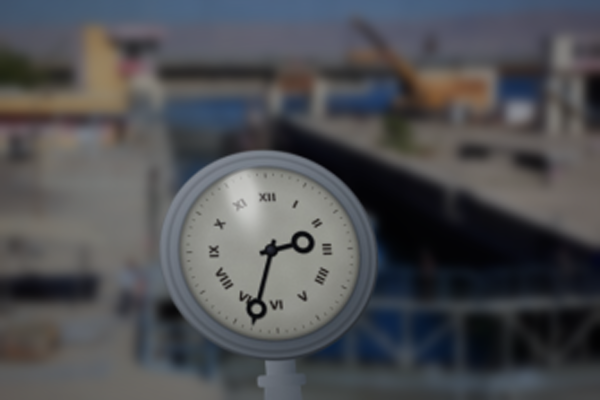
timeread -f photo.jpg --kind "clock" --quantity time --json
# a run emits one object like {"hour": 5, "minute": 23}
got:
{"hour": 2, "minute": 33}
